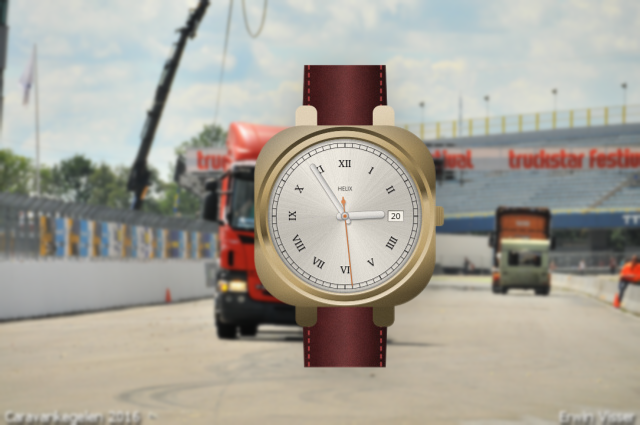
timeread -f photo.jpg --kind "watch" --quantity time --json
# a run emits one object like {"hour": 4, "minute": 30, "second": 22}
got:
{"hour": 2, "minute": 54, "second": 29}
